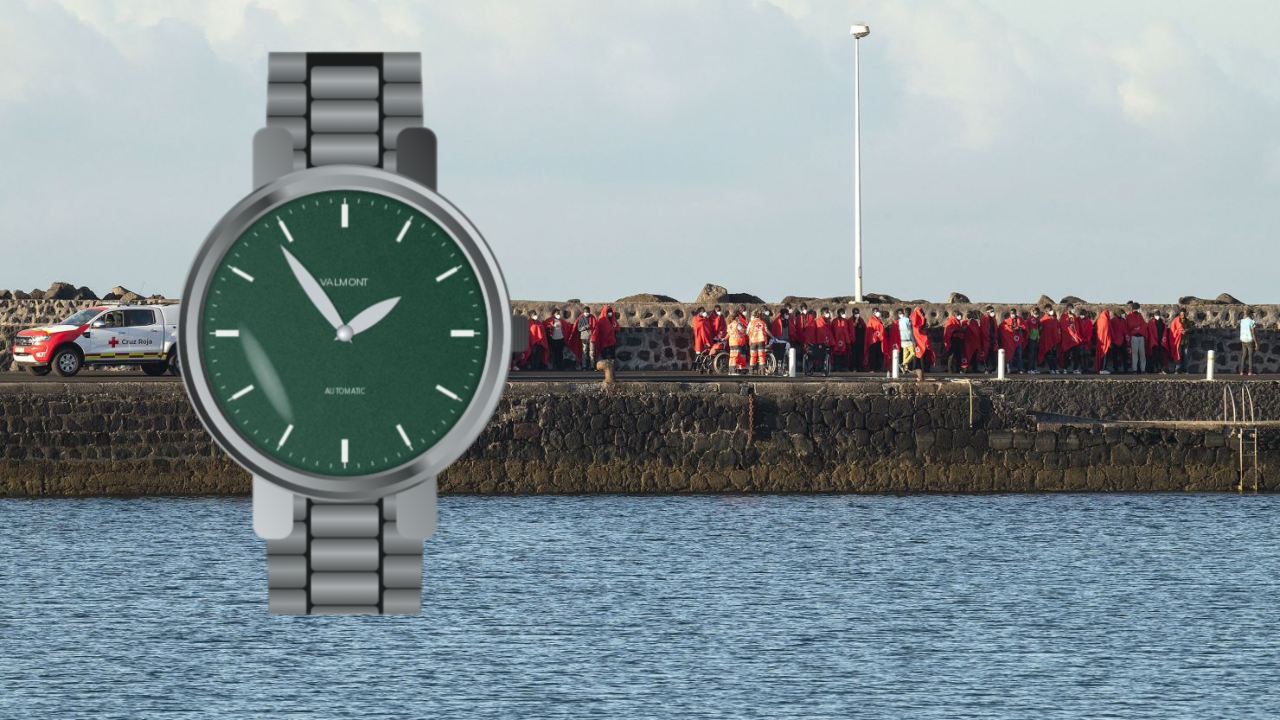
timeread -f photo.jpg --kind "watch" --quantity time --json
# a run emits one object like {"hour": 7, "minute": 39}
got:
{"hour": 1, "minute": 54}
